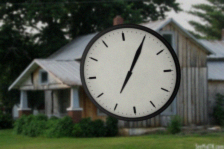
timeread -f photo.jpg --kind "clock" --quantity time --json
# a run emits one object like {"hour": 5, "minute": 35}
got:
{"hour": 7, "minute": 5}
